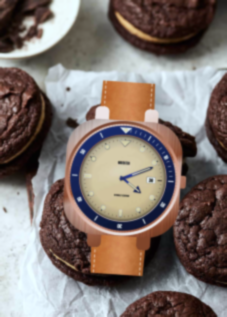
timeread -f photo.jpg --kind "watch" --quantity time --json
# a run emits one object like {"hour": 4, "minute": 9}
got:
{"hour": 4, "minute": 11}
